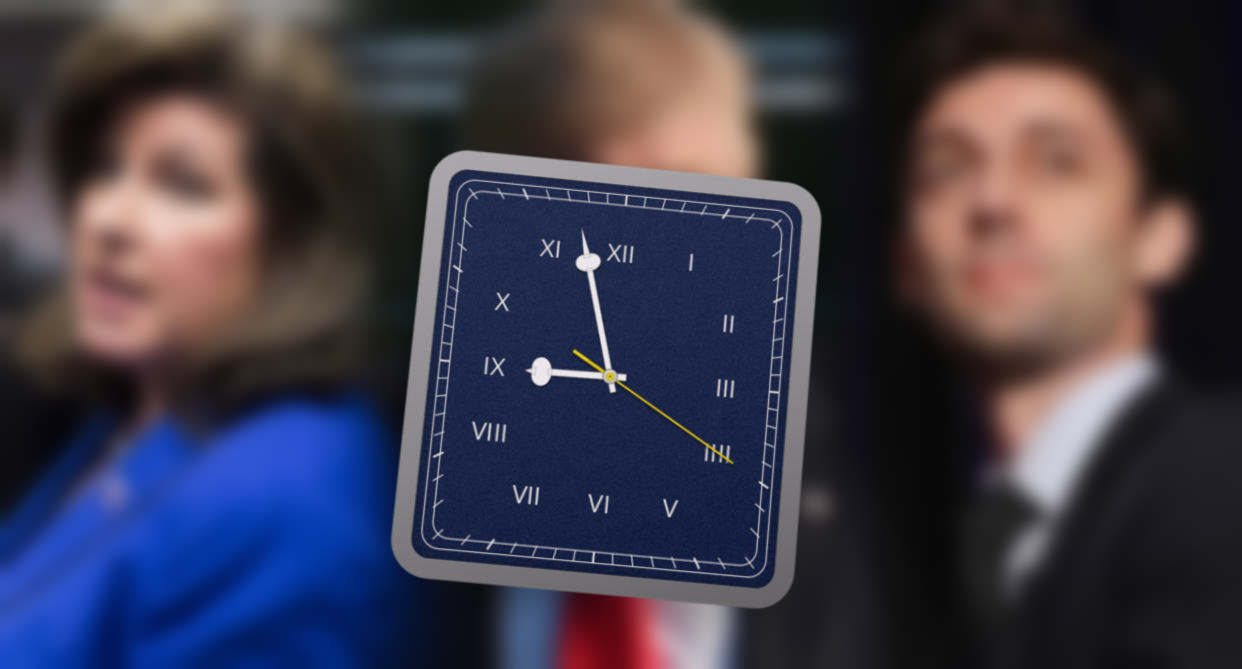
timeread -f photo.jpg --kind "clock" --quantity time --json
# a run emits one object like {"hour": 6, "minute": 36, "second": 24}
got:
{"hour": 8, "minute": 57, "second": 20}
